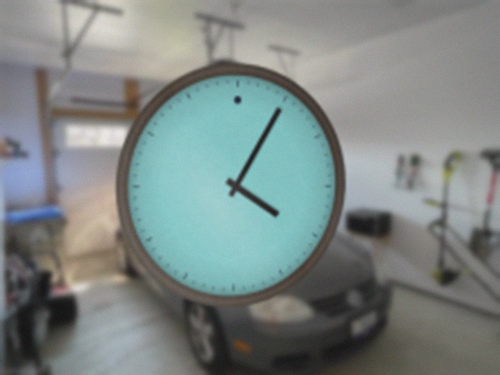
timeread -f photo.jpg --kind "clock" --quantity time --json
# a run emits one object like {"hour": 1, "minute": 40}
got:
{"hour": 4, "minute": 5}
